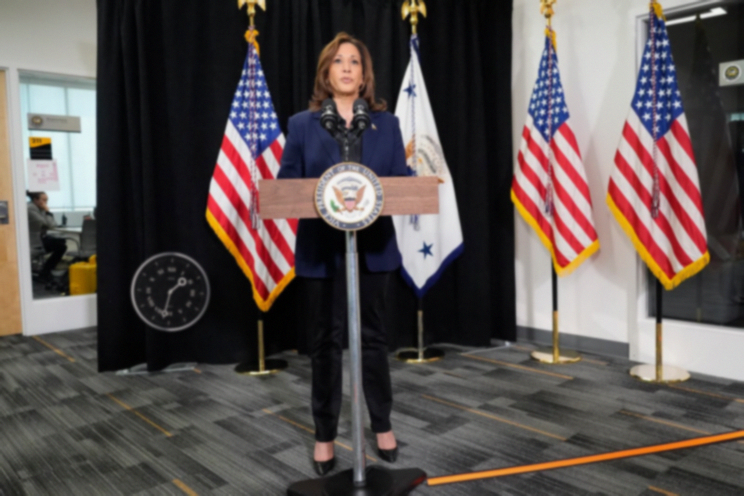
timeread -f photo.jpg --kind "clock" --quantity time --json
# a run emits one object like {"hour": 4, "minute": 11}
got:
{"hour": 1, "minute": 32}
